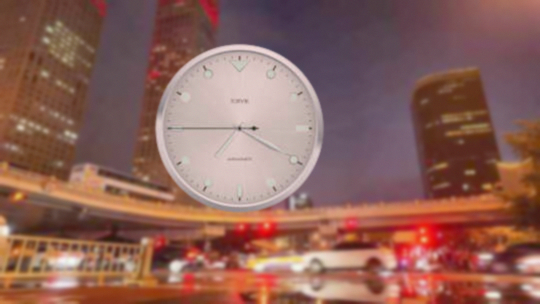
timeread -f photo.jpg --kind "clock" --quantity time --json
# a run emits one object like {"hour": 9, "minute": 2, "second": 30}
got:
{"hour": 7, "minute": 19, "second": 45}
